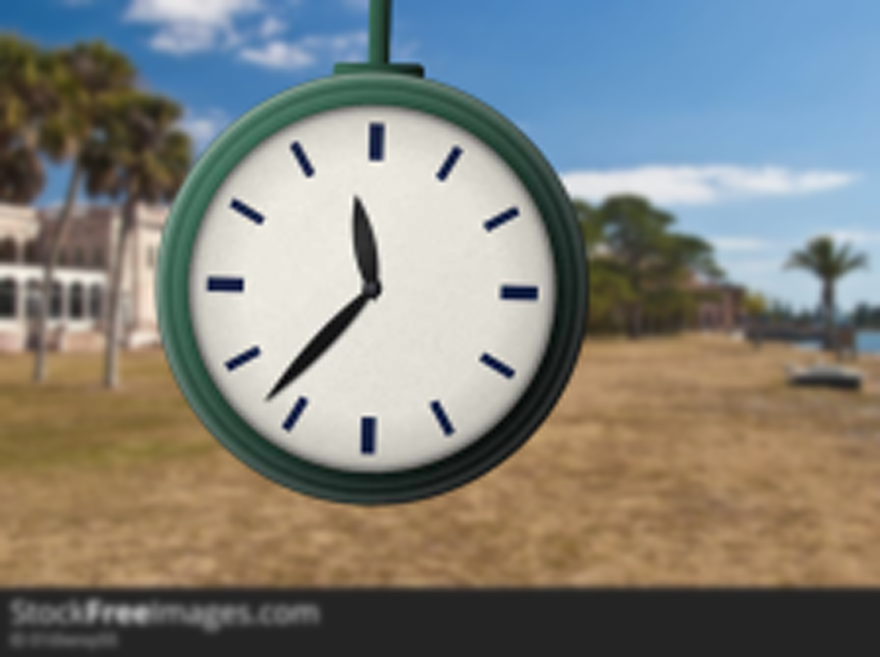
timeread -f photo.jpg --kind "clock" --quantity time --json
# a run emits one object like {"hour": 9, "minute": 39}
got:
{"hour": 11, "minute": 37}
